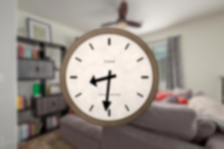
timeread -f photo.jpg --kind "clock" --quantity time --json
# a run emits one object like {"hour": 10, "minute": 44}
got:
{"hour": 8, "minute": 31}
